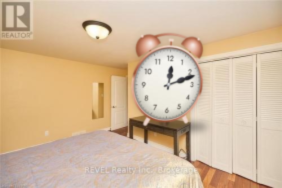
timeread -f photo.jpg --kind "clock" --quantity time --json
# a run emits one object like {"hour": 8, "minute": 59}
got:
{"hour": 12, "minute": 12}
